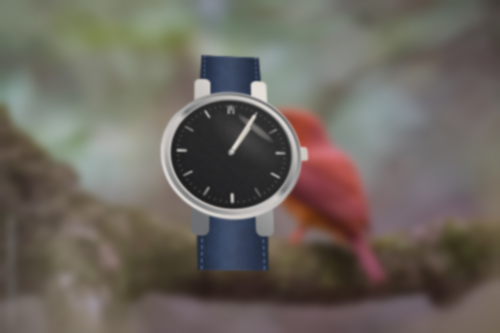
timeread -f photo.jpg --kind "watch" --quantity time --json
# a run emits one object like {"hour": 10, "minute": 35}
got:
{"hour": 1, "minute": 5}
